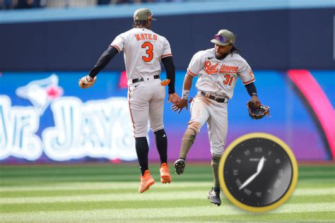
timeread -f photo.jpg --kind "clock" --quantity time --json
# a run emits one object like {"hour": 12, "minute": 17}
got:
{"hour": 12, "minute": 38}
